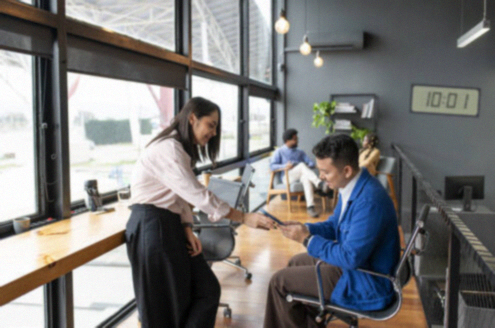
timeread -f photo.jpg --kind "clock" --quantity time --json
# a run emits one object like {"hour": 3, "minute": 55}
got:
{"hour": 10, "minute": 1}
